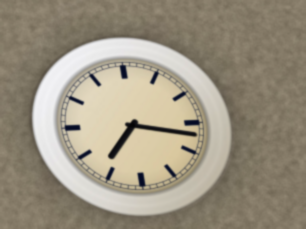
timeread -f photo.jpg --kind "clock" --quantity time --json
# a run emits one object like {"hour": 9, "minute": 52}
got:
{"hour": 7, "minute": 17}
